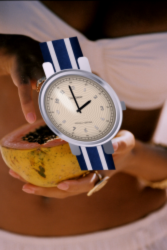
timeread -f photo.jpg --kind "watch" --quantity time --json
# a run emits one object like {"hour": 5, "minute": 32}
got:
{"hour": 1, "minute": 59}
